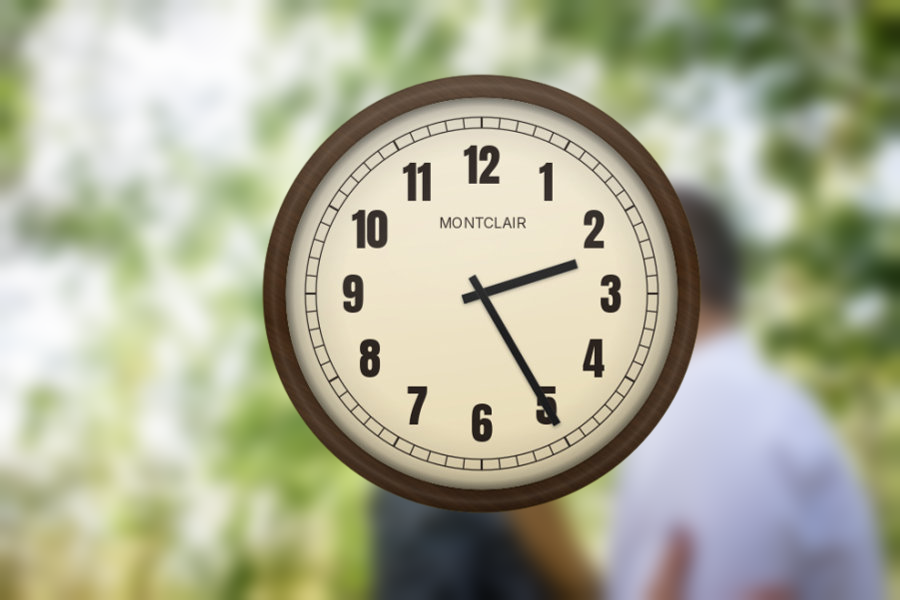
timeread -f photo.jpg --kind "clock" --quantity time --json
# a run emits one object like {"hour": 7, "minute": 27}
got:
{"hour": 2, "minute": 25}
